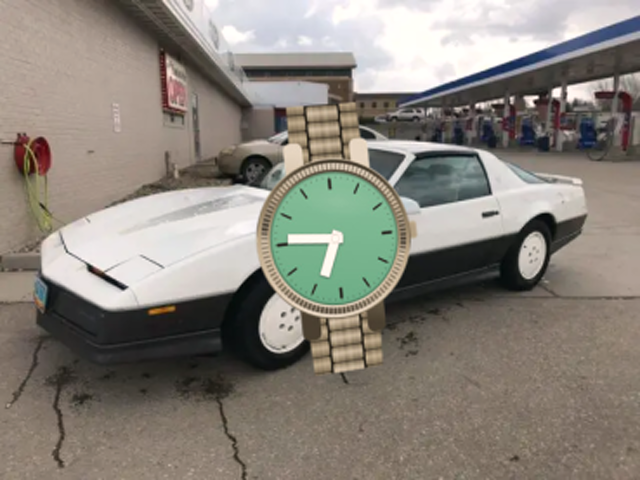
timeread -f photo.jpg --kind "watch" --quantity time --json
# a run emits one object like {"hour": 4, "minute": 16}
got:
{"hour": 6, "minute": 46}
